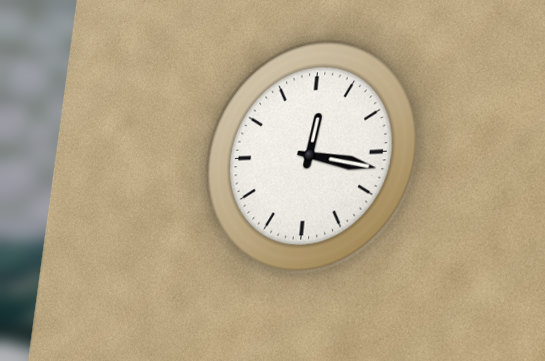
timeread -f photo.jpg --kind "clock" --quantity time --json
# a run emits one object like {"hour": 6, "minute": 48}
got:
{"hour": 12, "minute": 17}
